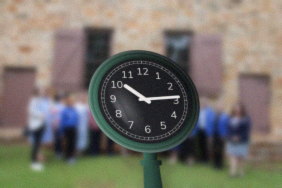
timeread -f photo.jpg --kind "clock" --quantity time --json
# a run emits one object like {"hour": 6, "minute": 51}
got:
{"hour": 10, "minute": 14}
